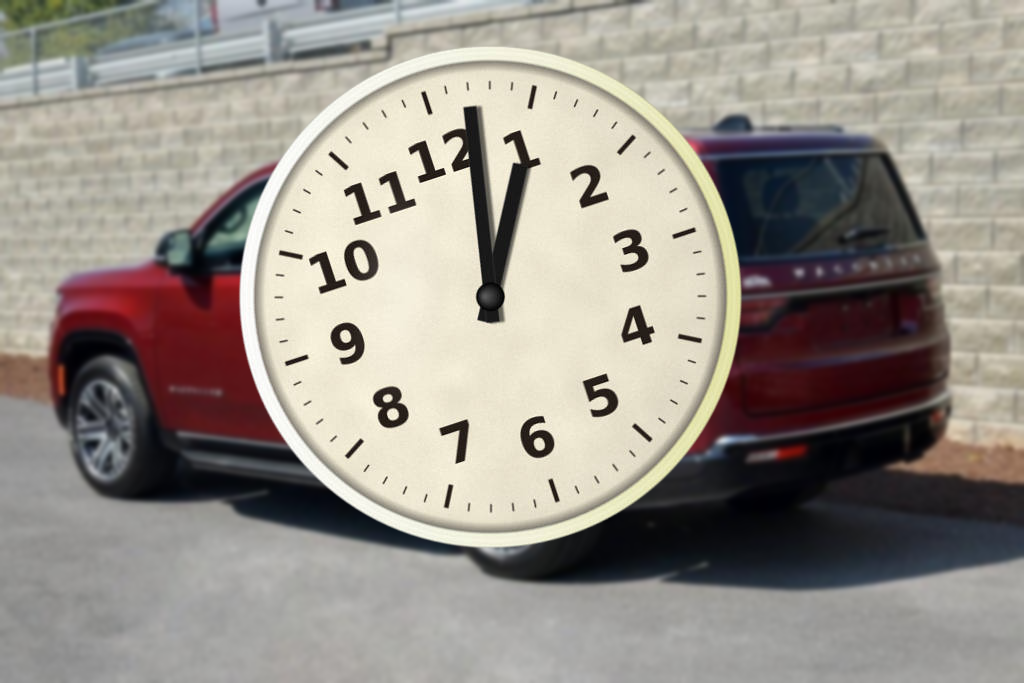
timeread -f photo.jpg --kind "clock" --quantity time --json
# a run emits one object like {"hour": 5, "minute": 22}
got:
{"hour": 1, "minute": 2}
